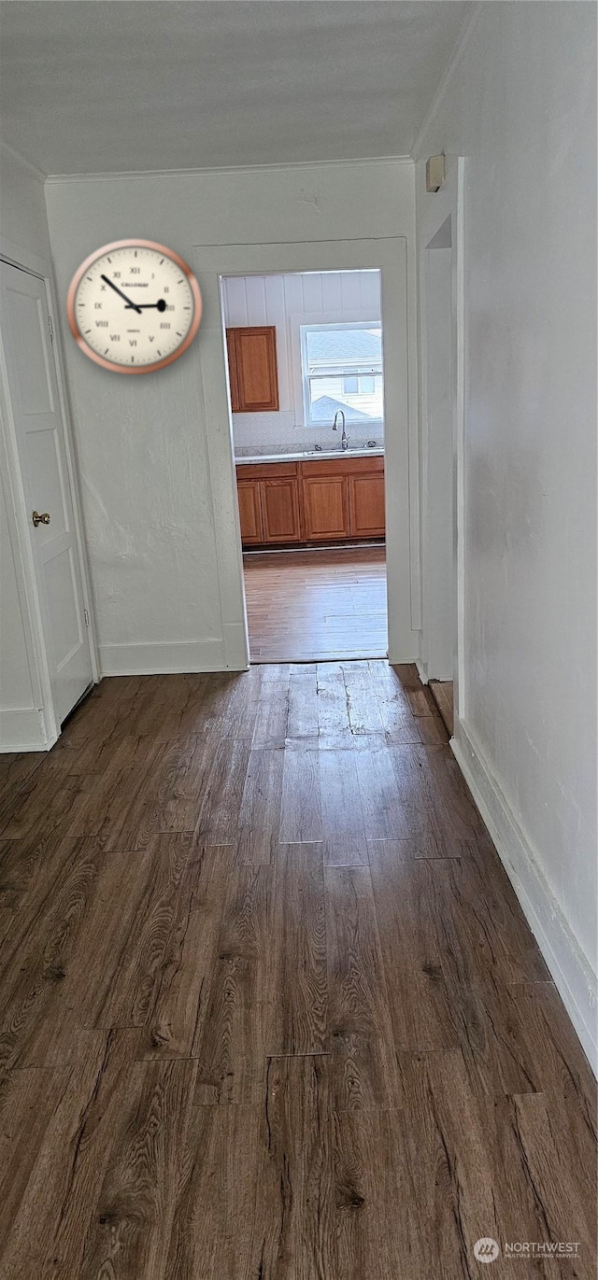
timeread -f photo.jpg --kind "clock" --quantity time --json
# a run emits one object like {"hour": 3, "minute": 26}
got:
{"hour": 2, "minute": 52}
